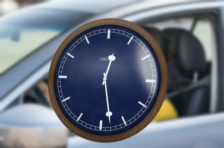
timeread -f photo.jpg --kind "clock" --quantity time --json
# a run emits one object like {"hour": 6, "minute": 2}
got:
{"hour": 12, "minute": 28}
